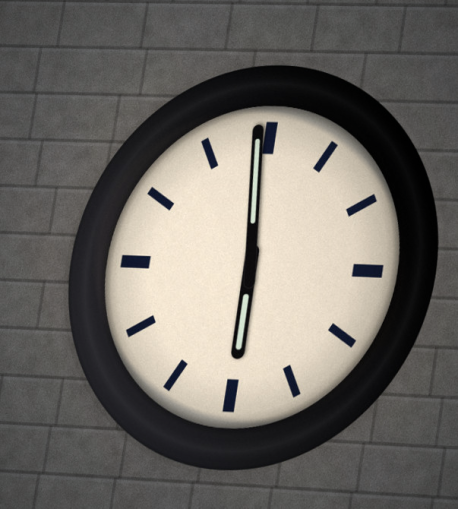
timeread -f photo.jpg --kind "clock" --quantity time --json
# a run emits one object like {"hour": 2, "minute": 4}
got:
{"hour": 5, "minute": 59}
